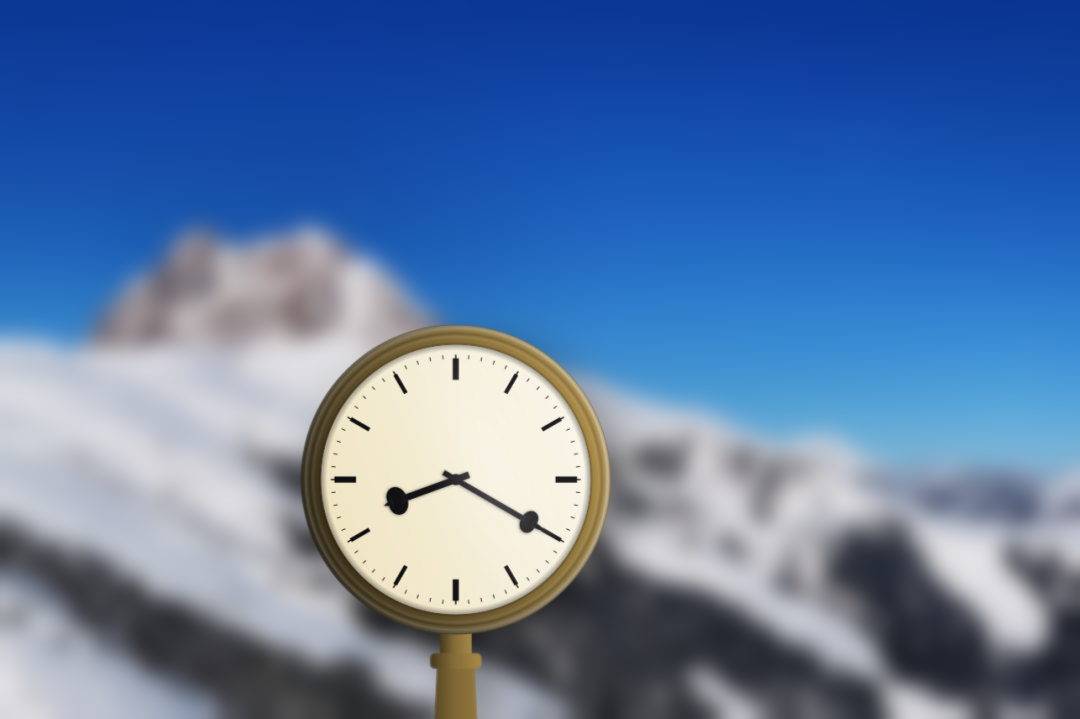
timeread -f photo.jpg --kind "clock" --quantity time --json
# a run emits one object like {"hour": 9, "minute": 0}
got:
{"hour": 8, "minute": 20}
